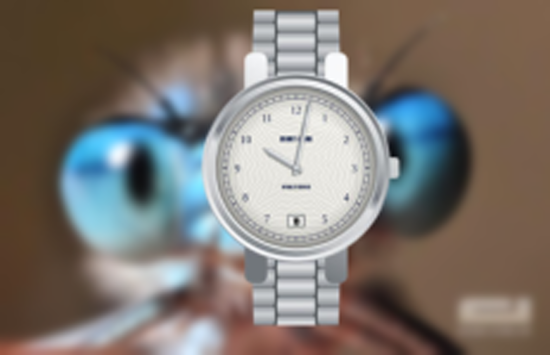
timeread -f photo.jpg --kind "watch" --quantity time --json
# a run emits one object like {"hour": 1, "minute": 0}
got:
{"hour": 10, "minute": 2}
